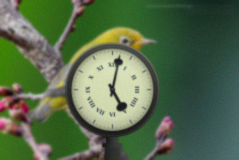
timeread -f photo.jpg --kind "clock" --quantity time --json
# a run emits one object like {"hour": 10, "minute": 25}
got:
{"hour": 5, "minute": 2}
